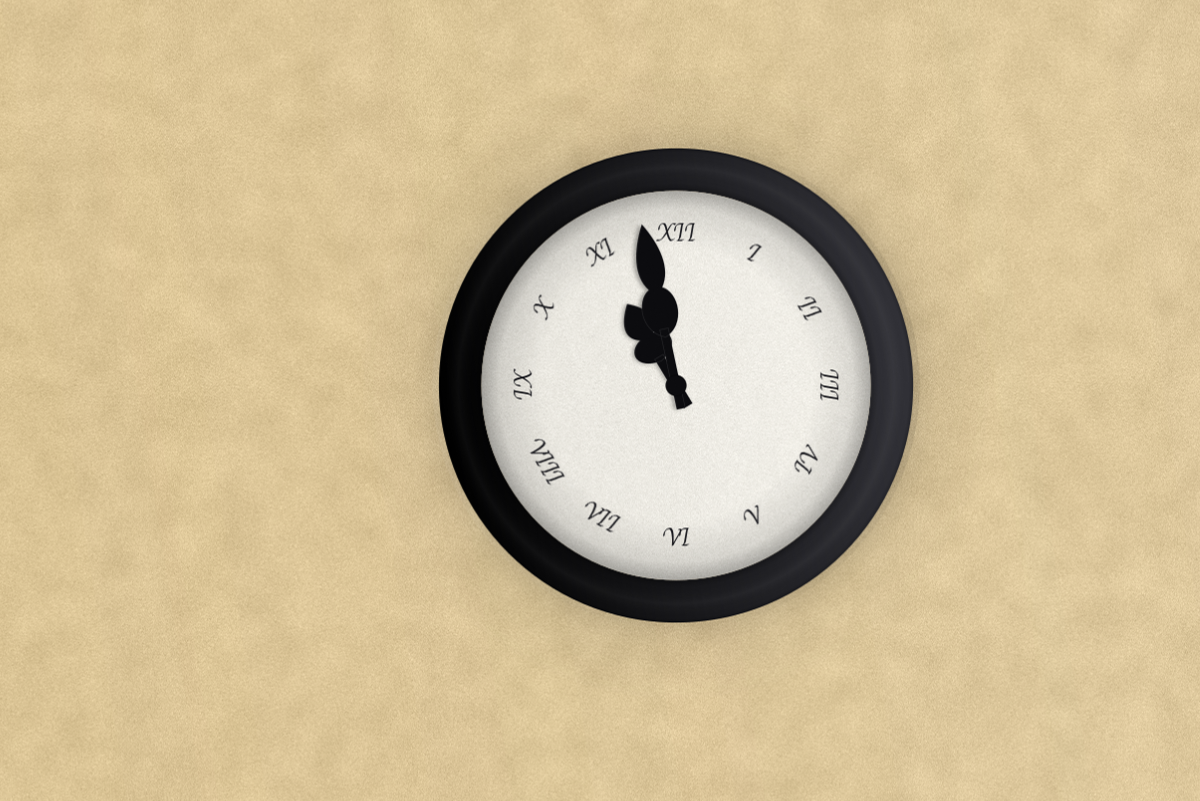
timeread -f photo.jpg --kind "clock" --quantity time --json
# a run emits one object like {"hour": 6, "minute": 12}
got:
{"hour": 10, "minute": 58}
